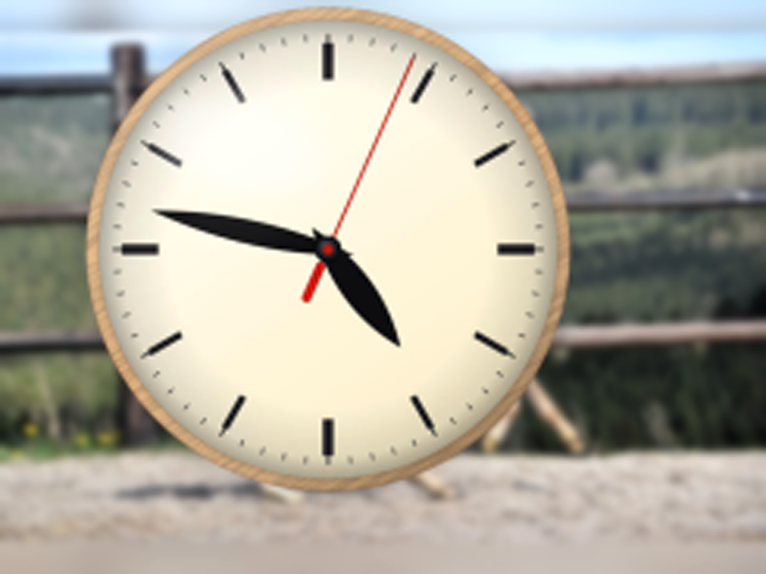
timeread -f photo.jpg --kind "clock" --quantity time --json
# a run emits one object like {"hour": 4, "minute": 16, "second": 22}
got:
{"hour": 4, "minute": 47, "second": 4}
